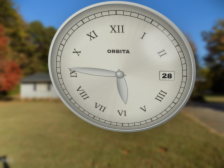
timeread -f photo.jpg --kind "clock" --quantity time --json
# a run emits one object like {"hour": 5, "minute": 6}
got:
{"hour": 5, "minute": 46}
